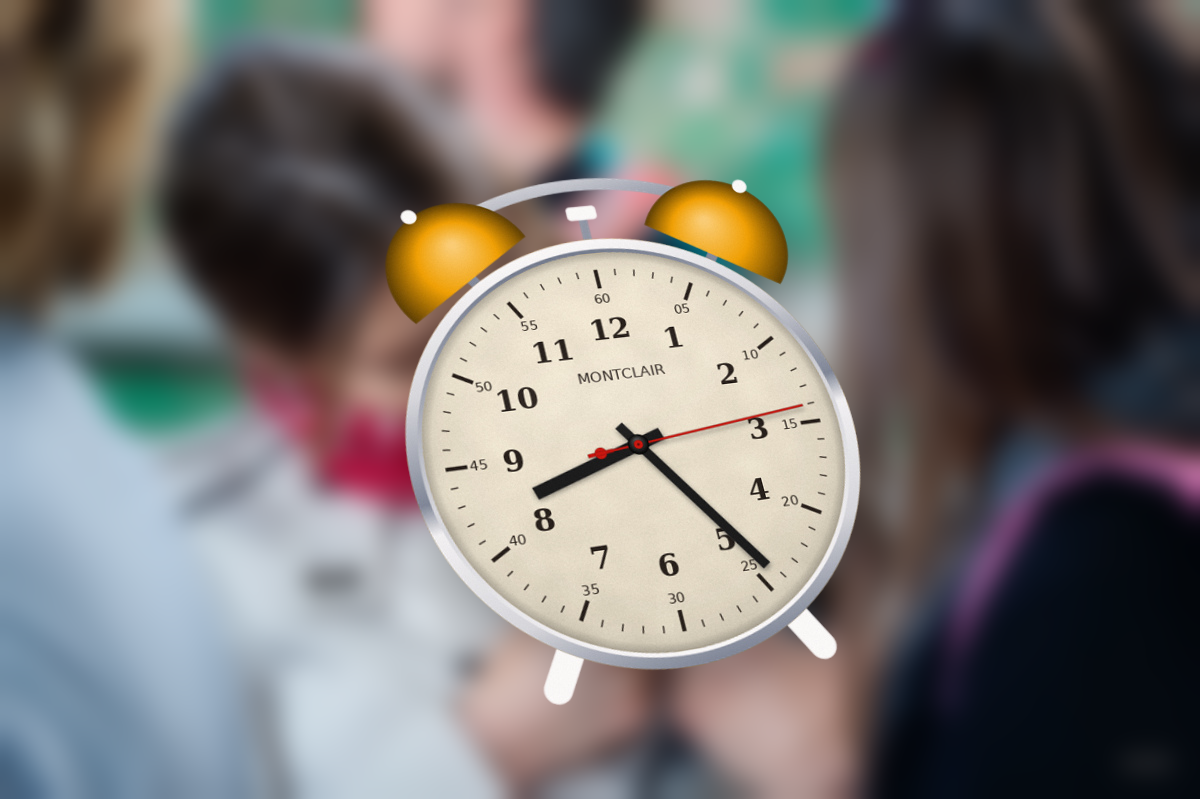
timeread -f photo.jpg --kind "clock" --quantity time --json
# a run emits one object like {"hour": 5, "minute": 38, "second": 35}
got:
{"hour": 8, "minute": 24, "second": 14}
